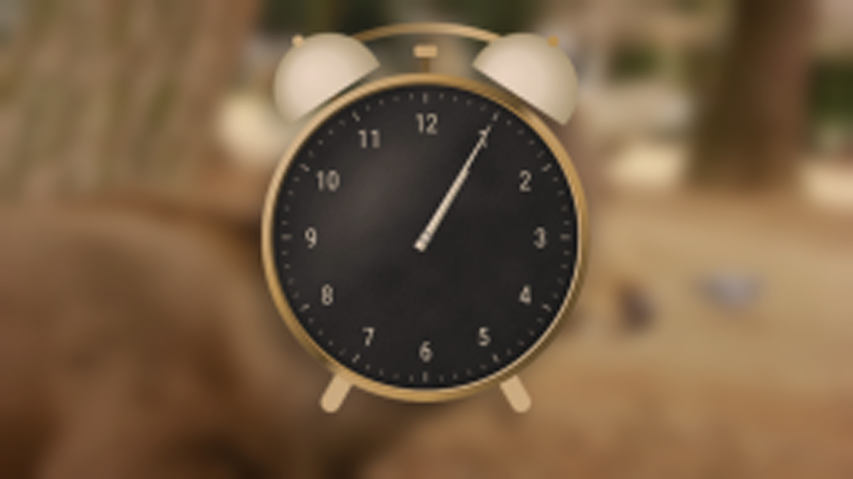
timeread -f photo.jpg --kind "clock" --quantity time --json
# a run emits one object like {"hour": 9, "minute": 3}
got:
{"hour": 1, "minute": 5}
